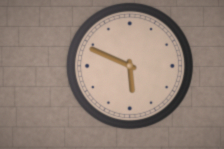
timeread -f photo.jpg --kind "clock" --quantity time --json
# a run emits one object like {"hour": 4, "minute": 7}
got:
{"hour": 5, "minute": 49}
